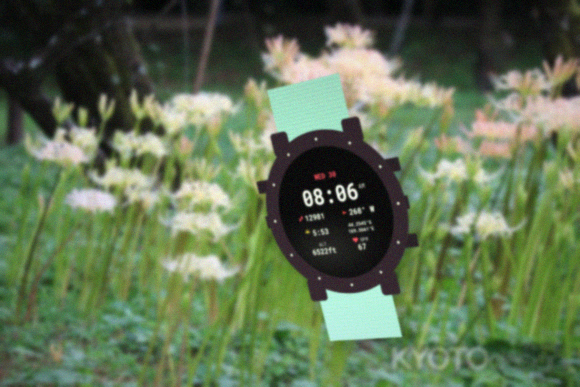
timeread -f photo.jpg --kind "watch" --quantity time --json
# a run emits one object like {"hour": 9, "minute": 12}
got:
{"hour": 8, "minute": 6}
